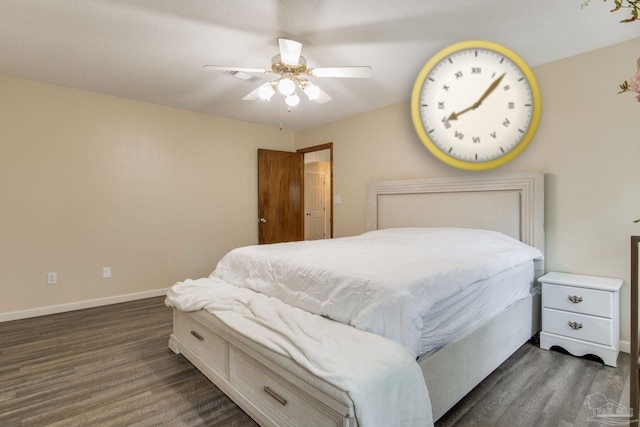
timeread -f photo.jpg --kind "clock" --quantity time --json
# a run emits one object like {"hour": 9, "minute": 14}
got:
{"hour": 8, "minute": 7}
